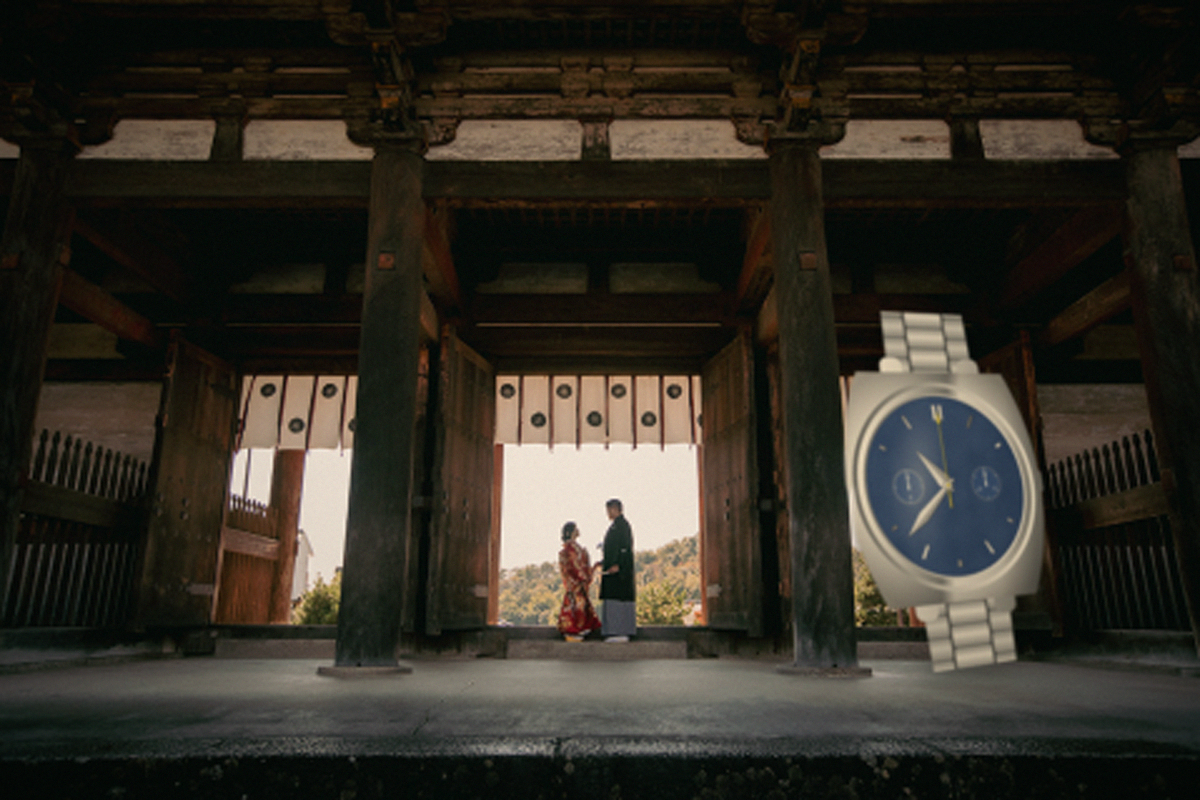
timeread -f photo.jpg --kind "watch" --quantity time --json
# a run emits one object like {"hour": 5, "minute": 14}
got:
{"hour": 10, "minute": 38}
